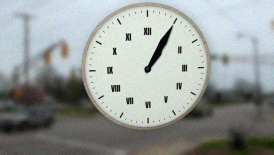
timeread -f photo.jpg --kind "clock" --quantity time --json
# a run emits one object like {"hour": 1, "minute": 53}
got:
{"hour": 1, "minute": 5}
